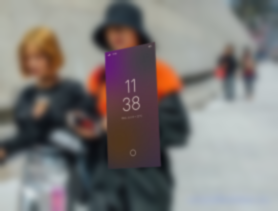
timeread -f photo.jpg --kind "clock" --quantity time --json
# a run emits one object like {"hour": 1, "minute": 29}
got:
{"hour": 11, "minute": 38}
